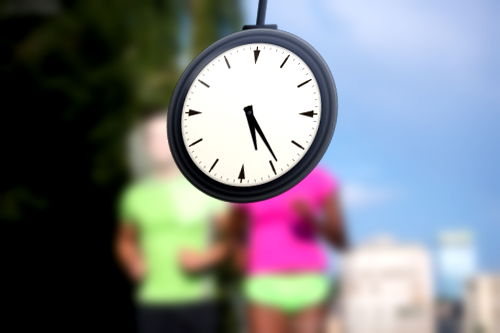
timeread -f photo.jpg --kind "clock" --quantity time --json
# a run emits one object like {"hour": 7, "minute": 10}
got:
{"hour": 5, "minute": 24}
